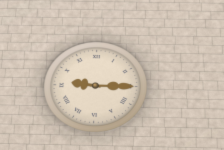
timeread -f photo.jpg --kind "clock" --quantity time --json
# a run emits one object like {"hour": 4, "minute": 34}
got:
{"hour": 9, "minute": 15}
